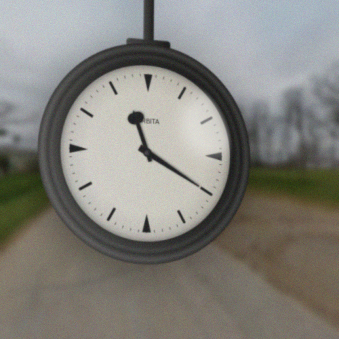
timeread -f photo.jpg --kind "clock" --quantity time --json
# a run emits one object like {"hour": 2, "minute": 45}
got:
{"hour": 11, "minute": 20}
